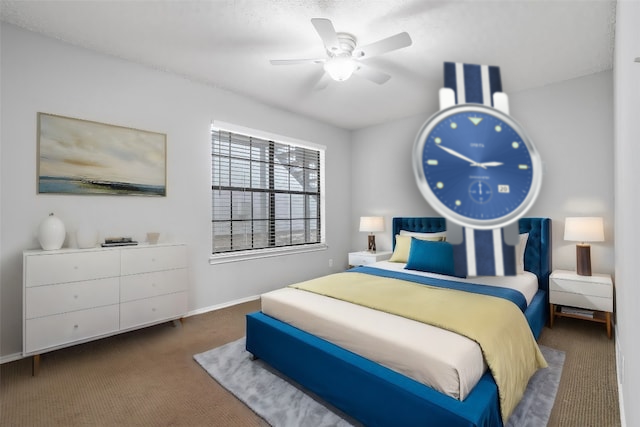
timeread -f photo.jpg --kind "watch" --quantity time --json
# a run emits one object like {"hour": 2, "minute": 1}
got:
{"hour": 2, "minute": 49}
